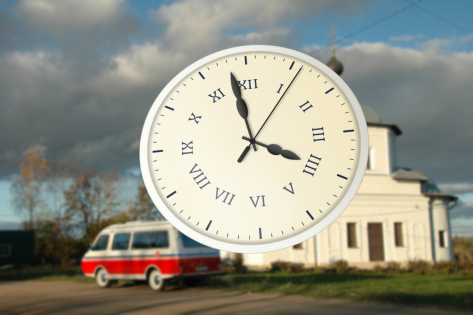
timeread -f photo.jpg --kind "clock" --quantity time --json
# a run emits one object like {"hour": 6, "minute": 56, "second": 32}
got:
{"hour": 3, "minute": 58, "second": 6}
